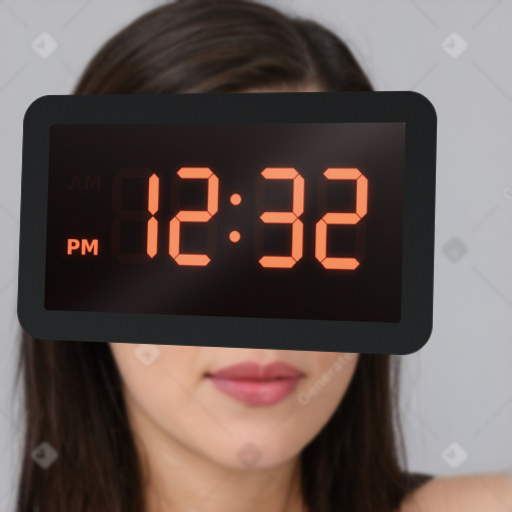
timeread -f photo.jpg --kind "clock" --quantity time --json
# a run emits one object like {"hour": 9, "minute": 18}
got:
{"hour": 12, "minute": 32}
